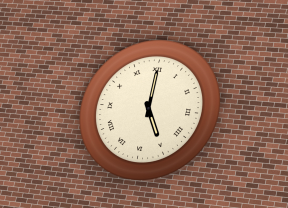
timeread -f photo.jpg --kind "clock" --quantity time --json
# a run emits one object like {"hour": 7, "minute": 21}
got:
{"hour": 5, "minute": 0}
